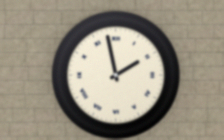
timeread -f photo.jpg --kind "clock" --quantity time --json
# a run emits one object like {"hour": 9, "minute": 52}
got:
{"hour": 1, "minute": 58}
